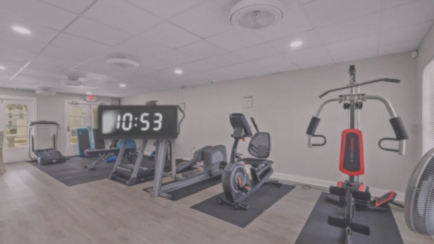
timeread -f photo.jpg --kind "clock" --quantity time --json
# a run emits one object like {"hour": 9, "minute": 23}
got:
{"hour": 10, "minute": 53}
